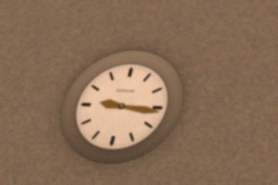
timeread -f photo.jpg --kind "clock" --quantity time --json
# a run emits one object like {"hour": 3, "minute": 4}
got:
{"hour": 9, "minute": 16}
